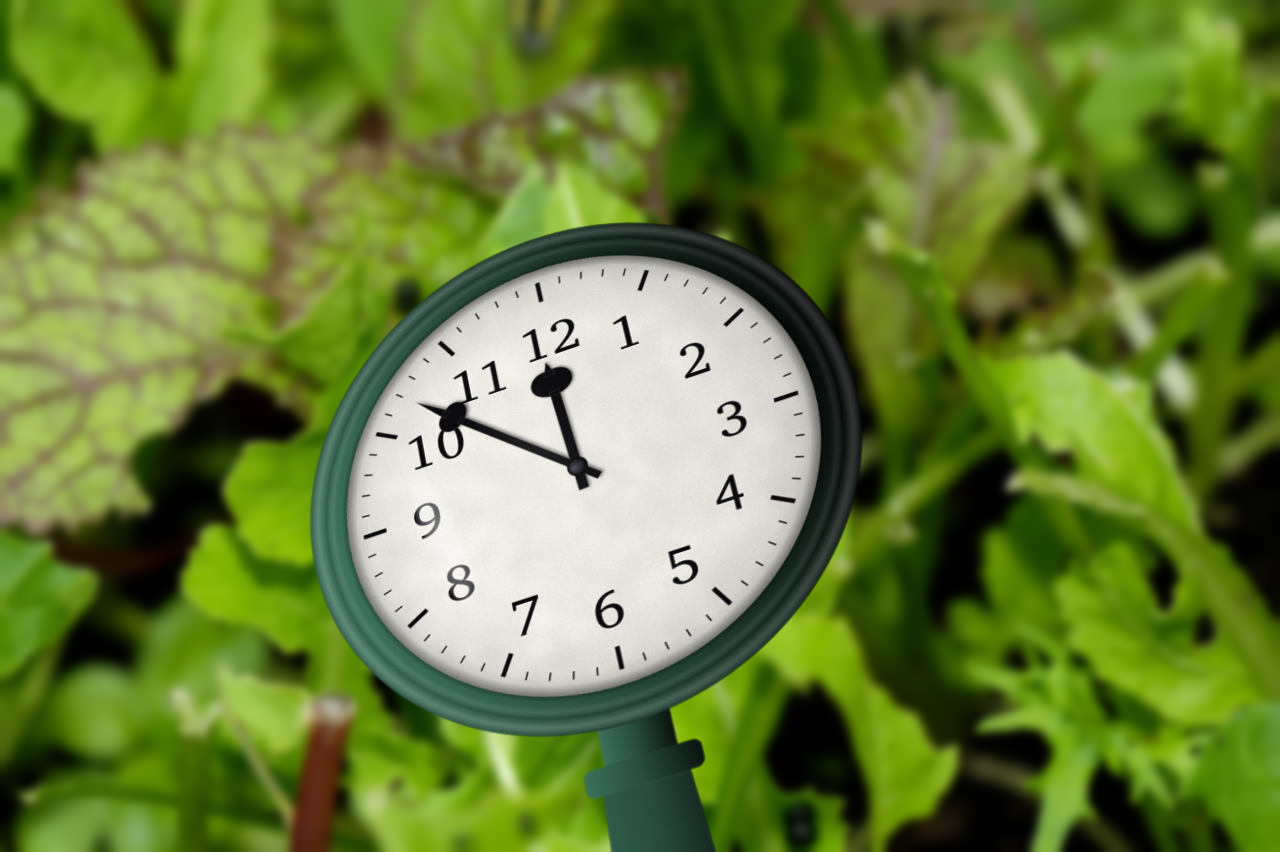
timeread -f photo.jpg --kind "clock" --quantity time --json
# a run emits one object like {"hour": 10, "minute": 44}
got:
{"hour": 11, "minute": 52}
